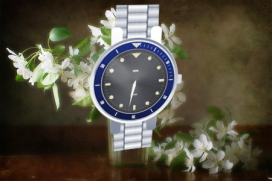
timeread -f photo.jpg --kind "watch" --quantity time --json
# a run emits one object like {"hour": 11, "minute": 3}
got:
{"hour": 6, "minute": 32}
